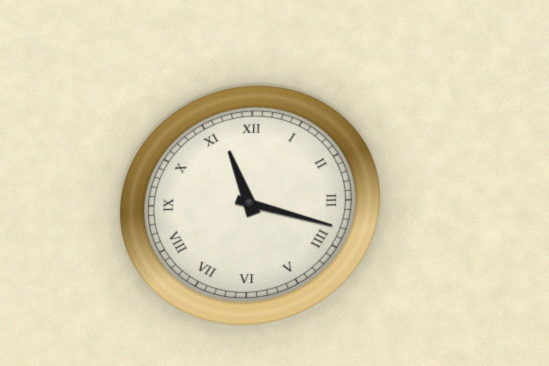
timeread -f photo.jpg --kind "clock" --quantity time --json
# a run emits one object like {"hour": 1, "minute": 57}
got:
{"hour": 11, "minute": 18}
